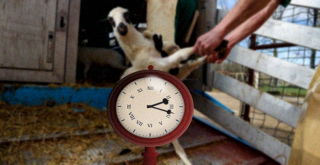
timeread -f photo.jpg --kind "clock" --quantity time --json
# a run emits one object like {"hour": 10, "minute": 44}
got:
{"hour": 2, "minute": 18}
